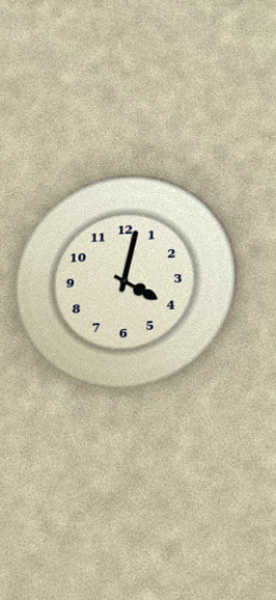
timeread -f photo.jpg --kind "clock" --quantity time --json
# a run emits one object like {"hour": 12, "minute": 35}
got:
{"hour": 4, "minute": 2}
